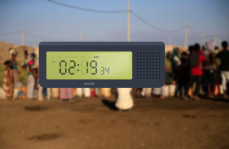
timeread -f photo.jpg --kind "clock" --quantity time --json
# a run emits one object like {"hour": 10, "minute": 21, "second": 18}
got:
{"hour": 2, "minute": 19, "second": 34}
